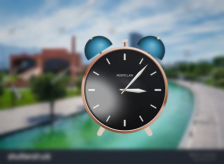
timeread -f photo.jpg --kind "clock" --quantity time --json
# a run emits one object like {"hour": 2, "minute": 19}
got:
{"hour": 3, "minute": 7}
